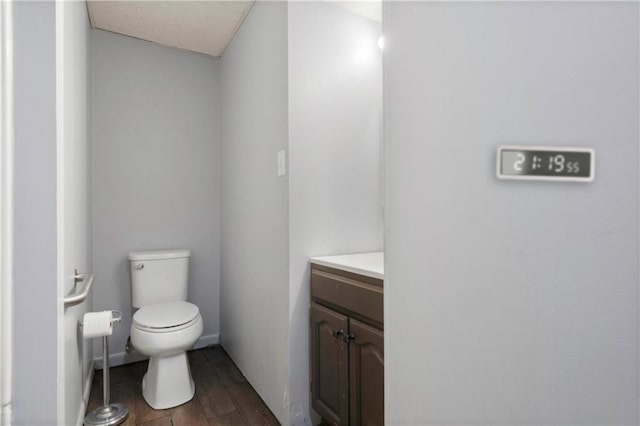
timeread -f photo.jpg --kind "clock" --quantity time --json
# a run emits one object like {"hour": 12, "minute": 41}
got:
{"hour": 21, "minute": 19}
